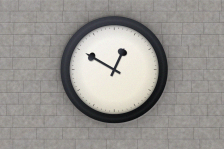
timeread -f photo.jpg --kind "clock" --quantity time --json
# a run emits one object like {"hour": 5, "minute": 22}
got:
{"hour": 12, "minute": 50}
